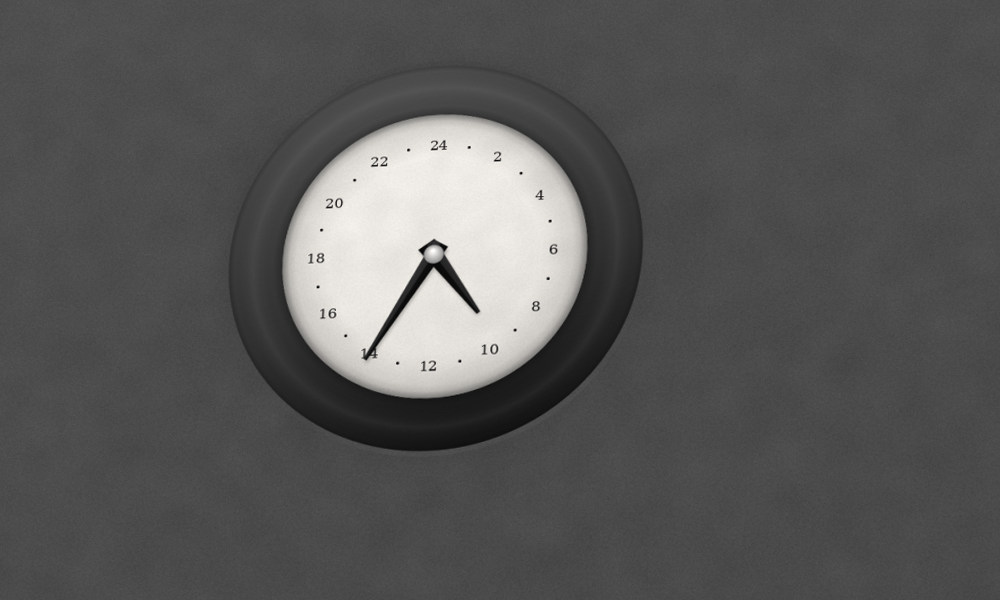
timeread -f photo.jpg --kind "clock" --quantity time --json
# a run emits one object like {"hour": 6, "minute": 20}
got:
{"hour": 9, "minute": 35}
